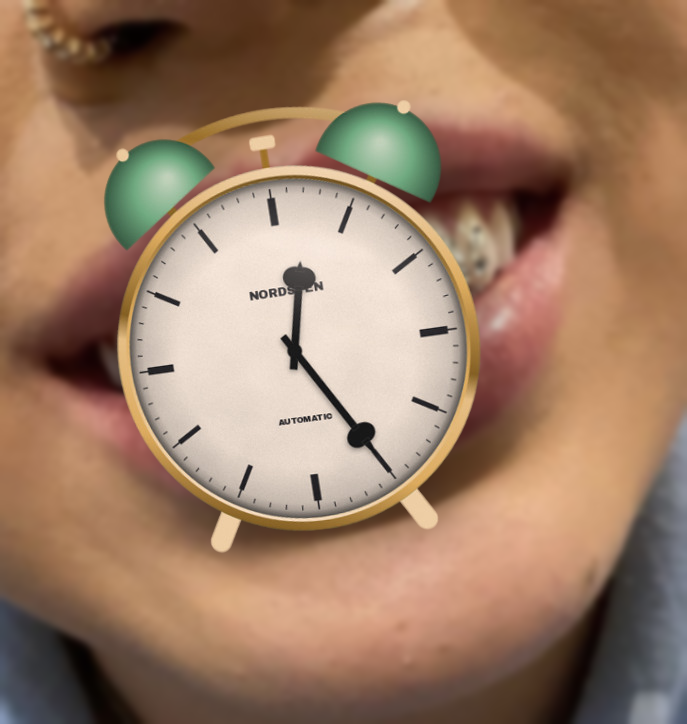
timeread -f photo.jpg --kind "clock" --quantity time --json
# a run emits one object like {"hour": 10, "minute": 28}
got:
{"hour": 12, "minute": 25}
